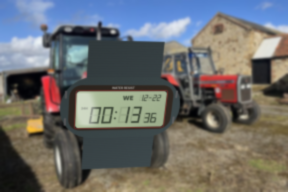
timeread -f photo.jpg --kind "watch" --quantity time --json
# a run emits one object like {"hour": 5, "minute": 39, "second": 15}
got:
{"hour": 0, "minute": 13, "second": 36}
